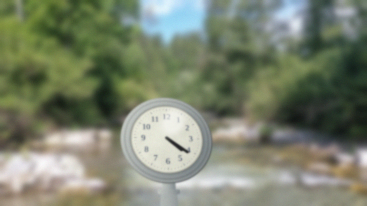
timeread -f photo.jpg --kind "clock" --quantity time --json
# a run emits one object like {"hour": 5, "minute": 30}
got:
{"hour": 4, "minute": 21}
